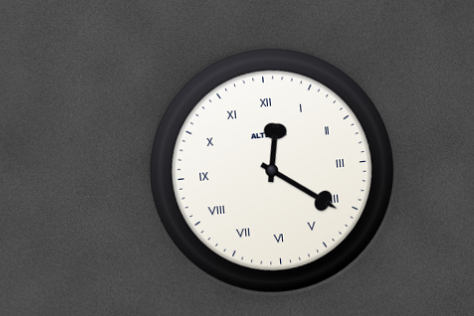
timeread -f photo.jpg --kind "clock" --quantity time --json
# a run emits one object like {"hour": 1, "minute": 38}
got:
{"hour": 12, "minute": 21}
